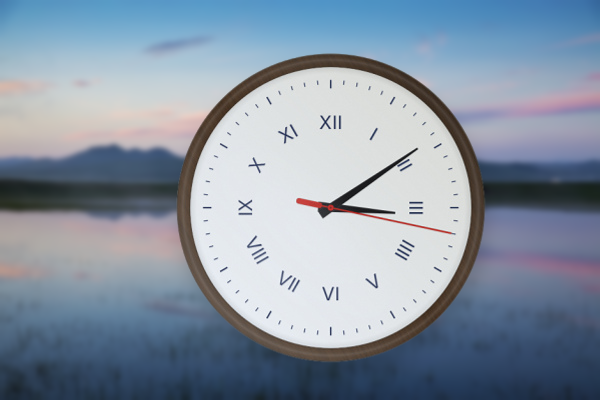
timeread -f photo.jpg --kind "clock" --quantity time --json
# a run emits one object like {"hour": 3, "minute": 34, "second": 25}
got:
{"hour": 3, "minute": 9, "second": 17}
